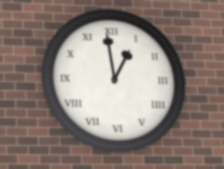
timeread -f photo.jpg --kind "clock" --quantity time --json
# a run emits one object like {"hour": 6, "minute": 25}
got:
{"hour": 12, "minute": 59}
